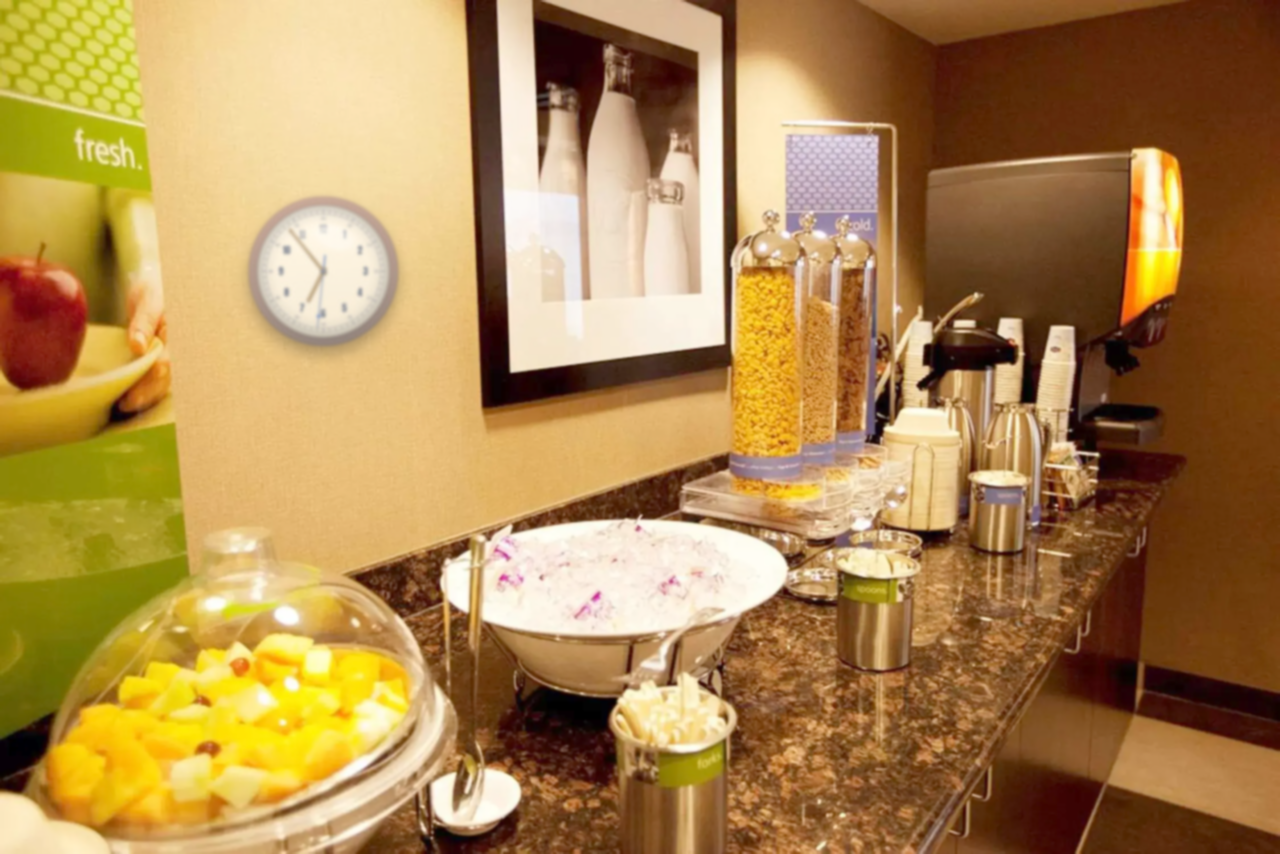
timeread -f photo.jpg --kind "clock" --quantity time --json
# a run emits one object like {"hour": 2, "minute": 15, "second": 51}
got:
{"hour": 6, "minute": 53, "second": 31}
